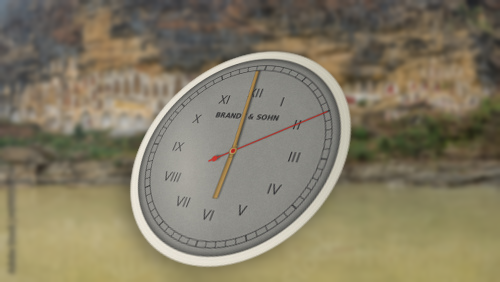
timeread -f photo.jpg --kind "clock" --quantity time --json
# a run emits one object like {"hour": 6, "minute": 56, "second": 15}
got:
{"hour": 5, "minute": 59, "second": 10}
